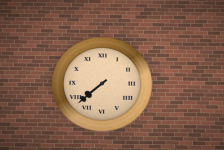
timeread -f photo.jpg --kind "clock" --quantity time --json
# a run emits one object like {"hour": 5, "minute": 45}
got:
{"hour": 7, "minute": 38}
